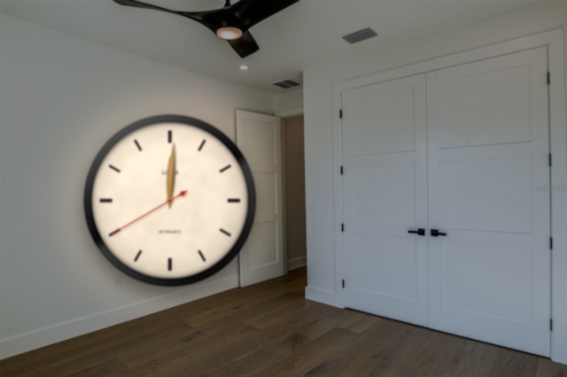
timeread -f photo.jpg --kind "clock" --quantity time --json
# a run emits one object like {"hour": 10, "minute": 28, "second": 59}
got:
{"hour": 12, "minute": 0, "second": 40}
